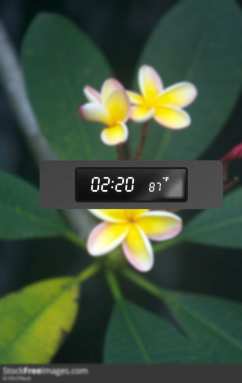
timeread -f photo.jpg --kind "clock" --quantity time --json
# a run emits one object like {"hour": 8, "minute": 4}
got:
{"hour": 2, "minute": 20}
